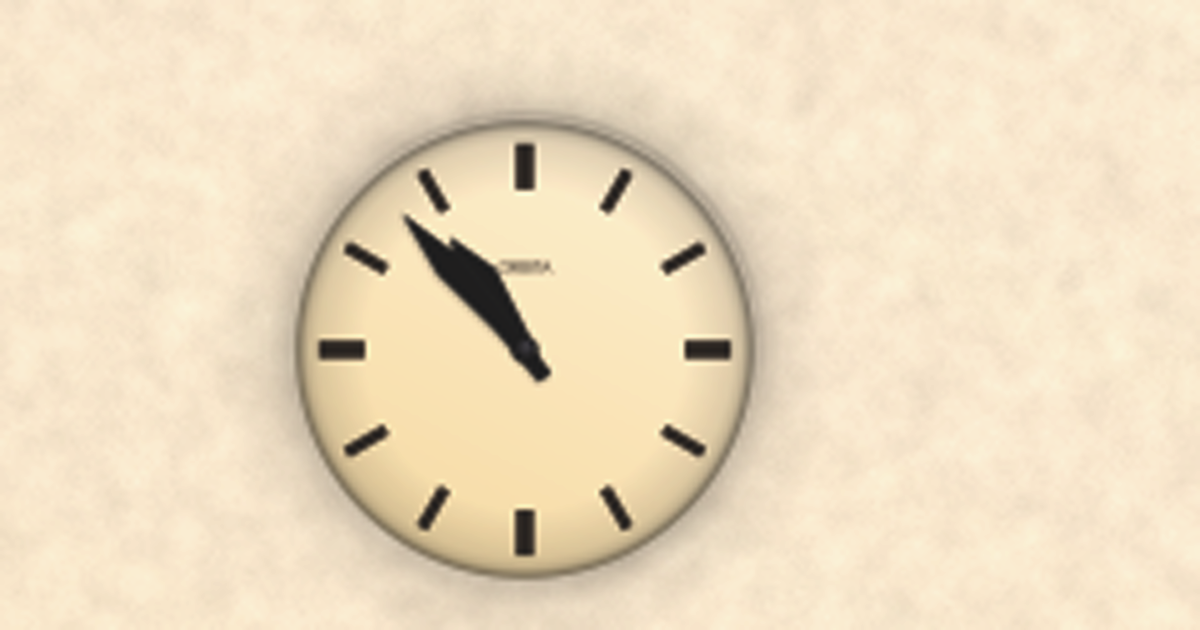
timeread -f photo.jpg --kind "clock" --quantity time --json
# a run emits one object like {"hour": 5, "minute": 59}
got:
{"hour": 10, "minute": 53}
